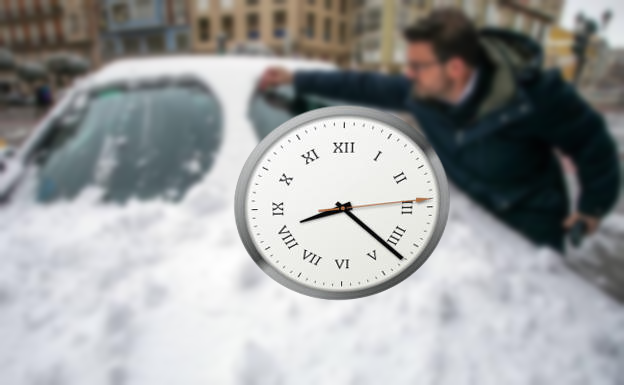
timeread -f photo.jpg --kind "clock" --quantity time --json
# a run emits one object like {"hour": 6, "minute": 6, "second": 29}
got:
{"hour": 8, "minute": 22, "second": 14}
